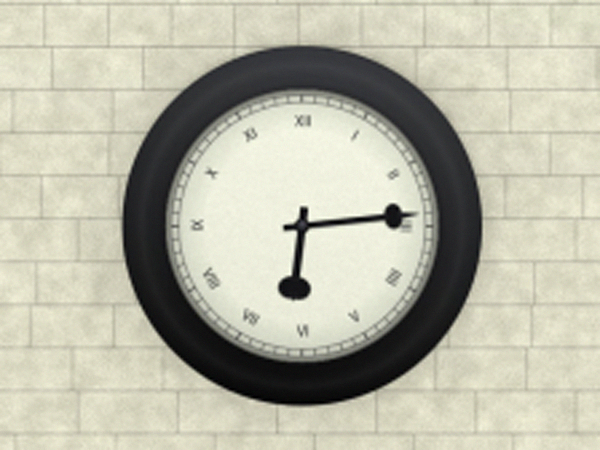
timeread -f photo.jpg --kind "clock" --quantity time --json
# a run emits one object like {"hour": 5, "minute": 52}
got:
{"hour": 6, "minute": 14}
